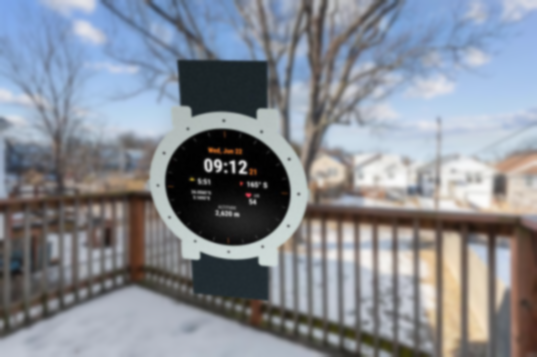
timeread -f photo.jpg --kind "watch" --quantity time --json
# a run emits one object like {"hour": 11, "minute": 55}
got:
{"hour": 9, "minute": 12}
